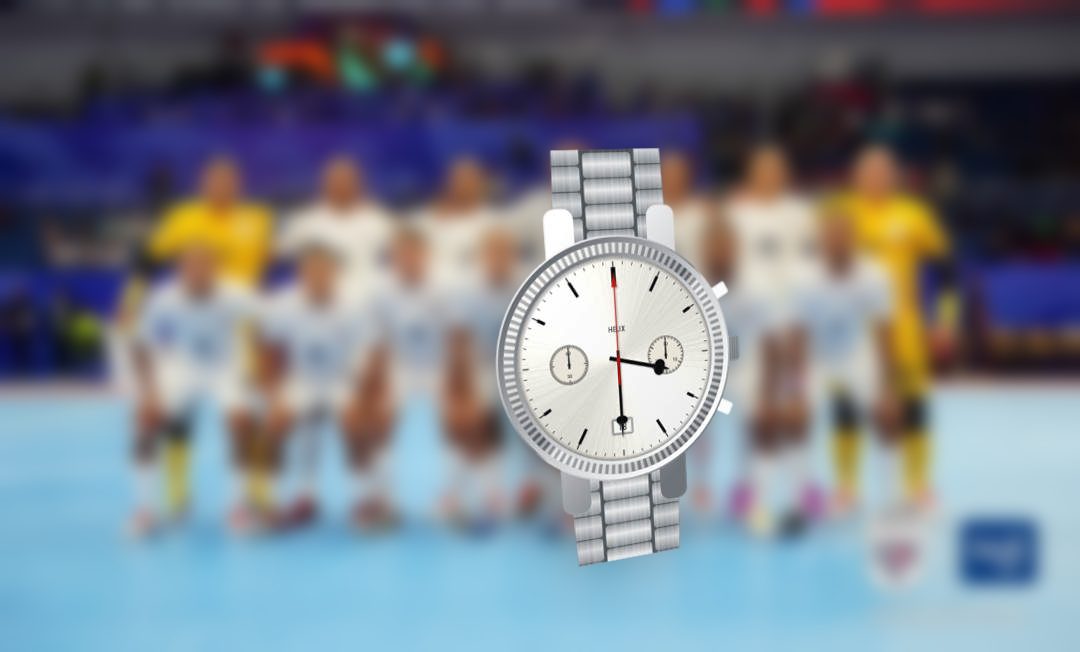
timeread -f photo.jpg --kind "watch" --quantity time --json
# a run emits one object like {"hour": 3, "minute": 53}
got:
{"hour": 3, "minute": 30}
